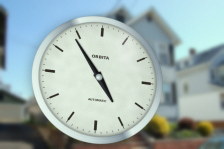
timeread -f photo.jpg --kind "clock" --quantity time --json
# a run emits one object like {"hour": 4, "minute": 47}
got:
{"hour": 4, "minute": 54}
